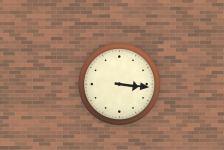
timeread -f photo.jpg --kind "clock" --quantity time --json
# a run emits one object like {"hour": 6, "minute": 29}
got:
{"hour": 3, "minute": 16}
